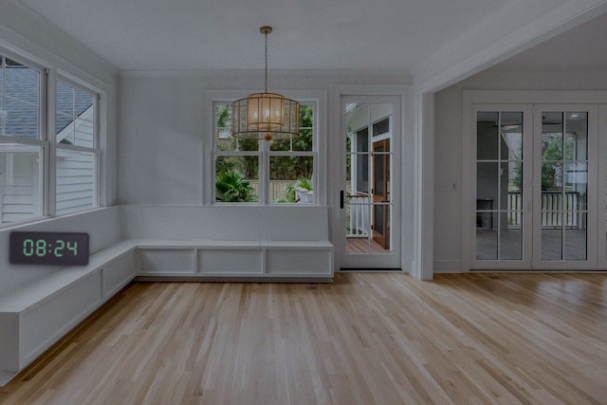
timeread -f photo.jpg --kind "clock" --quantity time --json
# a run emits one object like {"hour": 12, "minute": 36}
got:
{"hour": 8, "minute": 24}
